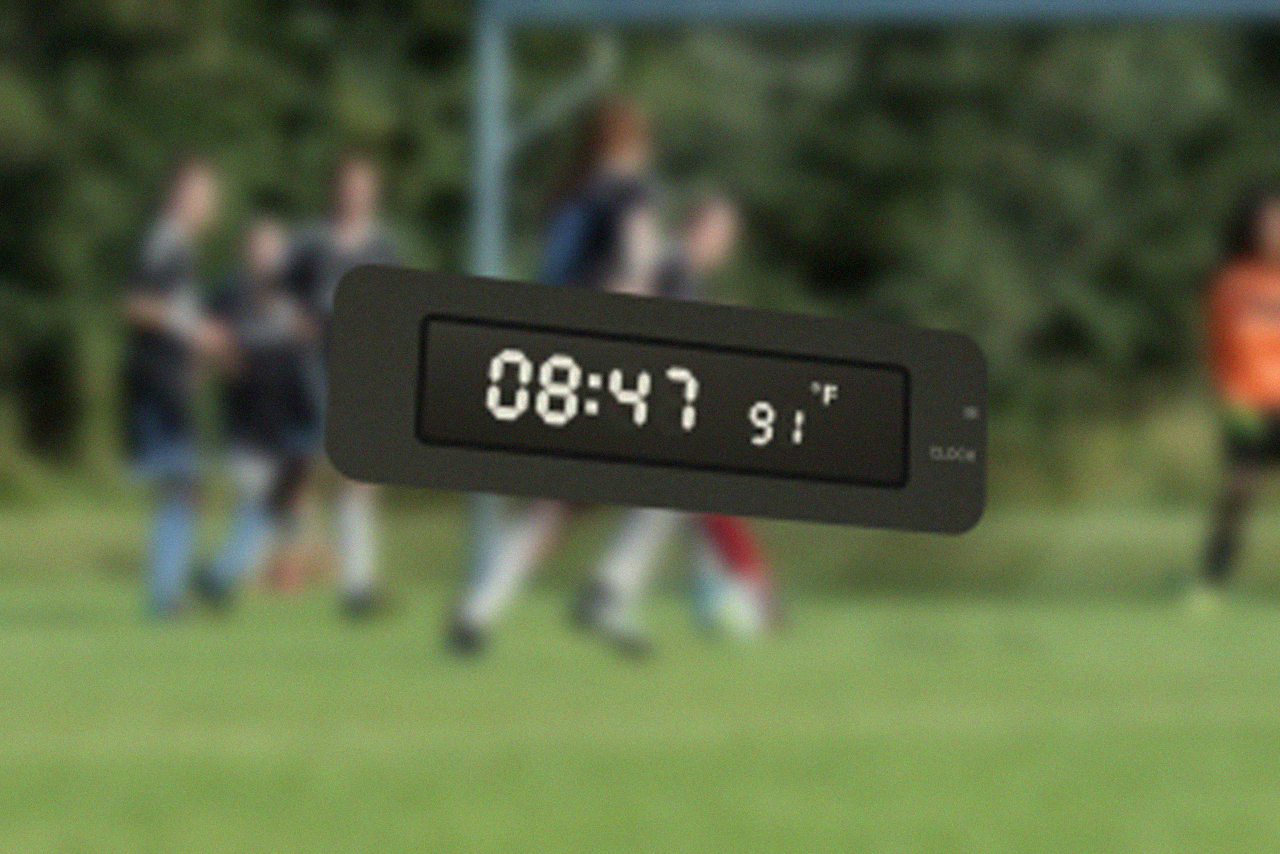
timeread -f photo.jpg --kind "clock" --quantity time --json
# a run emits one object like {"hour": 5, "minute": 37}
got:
{"hour": 8, "minute": 47}
